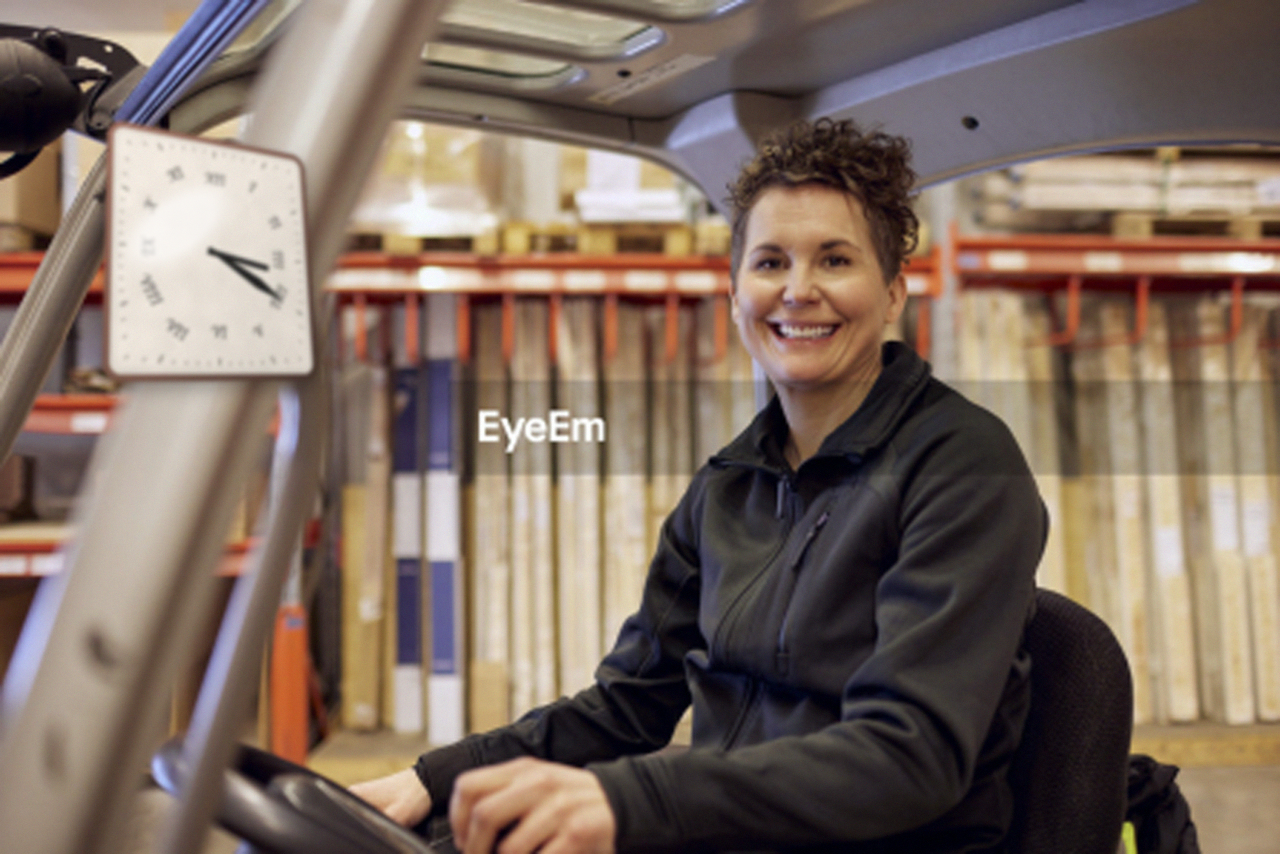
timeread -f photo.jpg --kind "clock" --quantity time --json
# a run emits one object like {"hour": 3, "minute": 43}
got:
{"hour": 3, "minute": 20}
